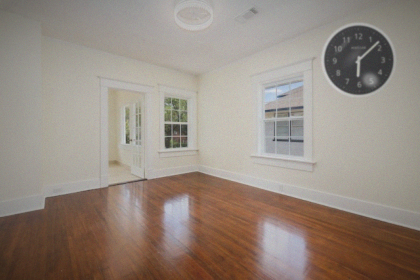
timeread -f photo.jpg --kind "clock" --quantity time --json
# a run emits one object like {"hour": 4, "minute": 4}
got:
{"hour": 6, "minute": 8}
